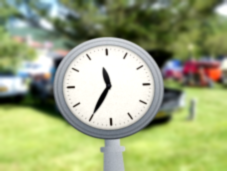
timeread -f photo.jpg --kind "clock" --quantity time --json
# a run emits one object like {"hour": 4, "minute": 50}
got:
{"hour": 11, "minute": 35}
